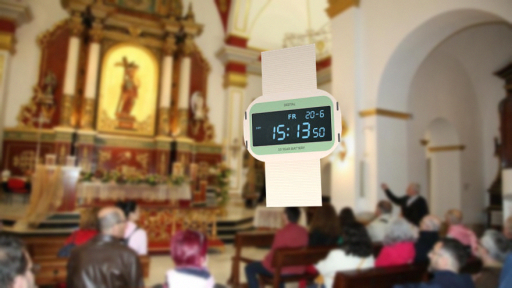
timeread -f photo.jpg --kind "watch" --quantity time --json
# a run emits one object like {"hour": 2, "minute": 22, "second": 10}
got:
{"hour": 15, "minute": 13, "second": 50}
